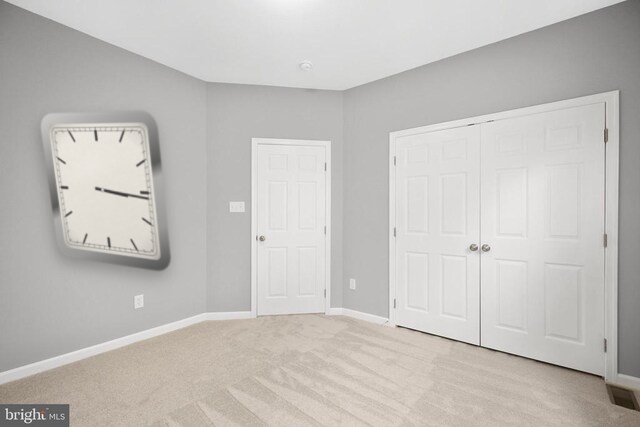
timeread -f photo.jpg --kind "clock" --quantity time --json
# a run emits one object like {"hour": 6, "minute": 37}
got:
{"hour": 3, "minute": 16}
